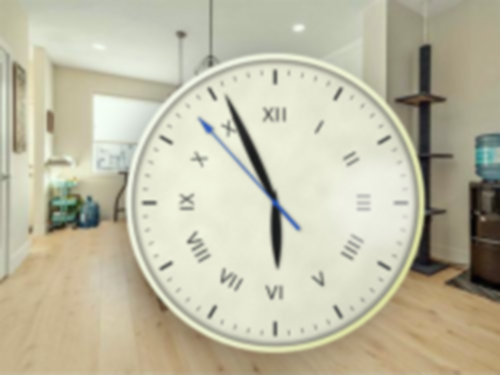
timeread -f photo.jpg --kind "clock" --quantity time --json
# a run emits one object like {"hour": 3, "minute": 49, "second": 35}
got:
{"hour": 5, "minute": 55, "second": 53}
